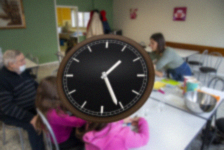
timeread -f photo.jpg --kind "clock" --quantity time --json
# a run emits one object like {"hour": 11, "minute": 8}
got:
{"hour": 1, "minute": 26}
